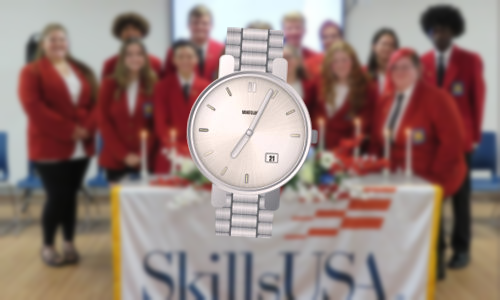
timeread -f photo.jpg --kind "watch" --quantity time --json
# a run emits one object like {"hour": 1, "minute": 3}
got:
{"hour": 7, "minute": 4}
